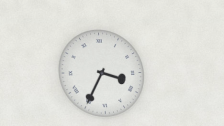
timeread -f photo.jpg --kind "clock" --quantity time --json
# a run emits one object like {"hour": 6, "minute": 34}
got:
{"hour": 3, "minute": 35}
